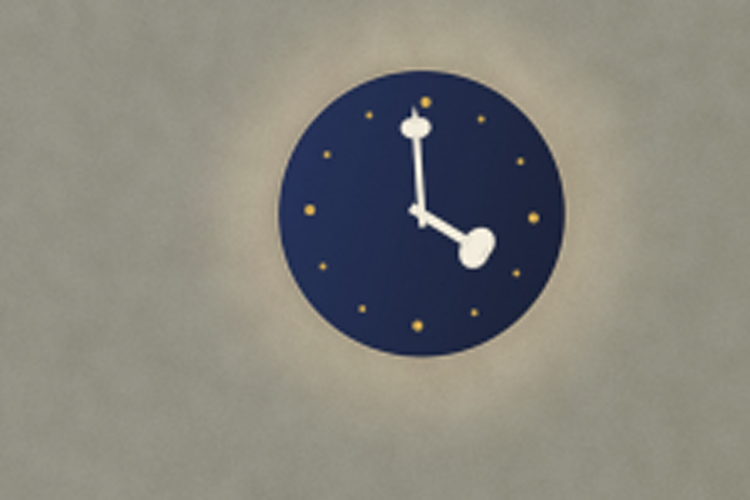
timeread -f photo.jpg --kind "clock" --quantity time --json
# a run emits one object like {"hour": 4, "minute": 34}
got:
{"hour": 3, "minute": 59}
